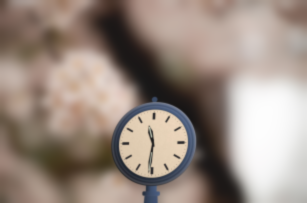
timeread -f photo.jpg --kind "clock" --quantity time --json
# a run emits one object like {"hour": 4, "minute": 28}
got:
{"hour": 11, "minute": 31}
